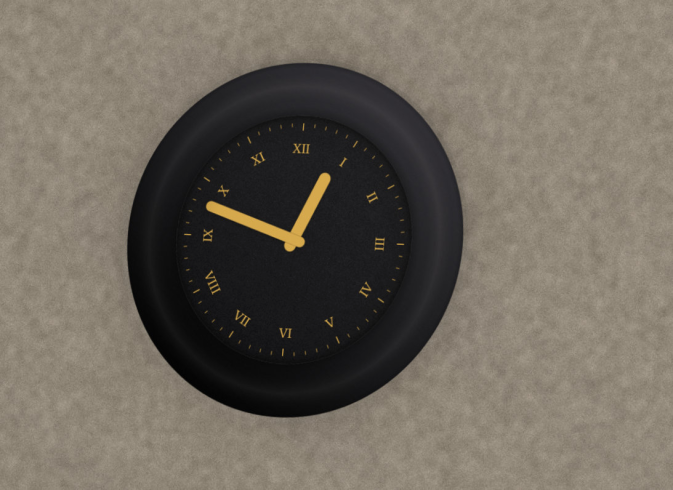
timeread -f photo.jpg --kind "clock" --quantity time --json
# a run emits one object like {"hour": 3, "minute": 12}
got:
{"hour": 12, "minute": 48}
